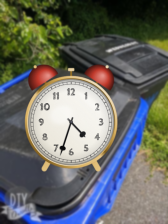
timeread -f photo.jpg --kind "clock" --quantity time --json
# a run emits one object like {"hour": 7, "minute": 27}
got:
{"hour": 4, "minute": 33}
